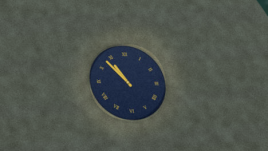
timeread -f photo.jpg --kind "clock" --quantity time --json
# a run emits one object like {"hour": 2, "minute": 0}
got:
{"hour": 10, "minute": 53}
